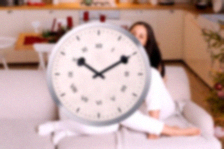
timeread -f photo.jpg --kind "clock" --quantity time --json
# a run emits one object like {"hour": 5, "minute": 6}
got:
{"hour": 10, "minute": 10}
